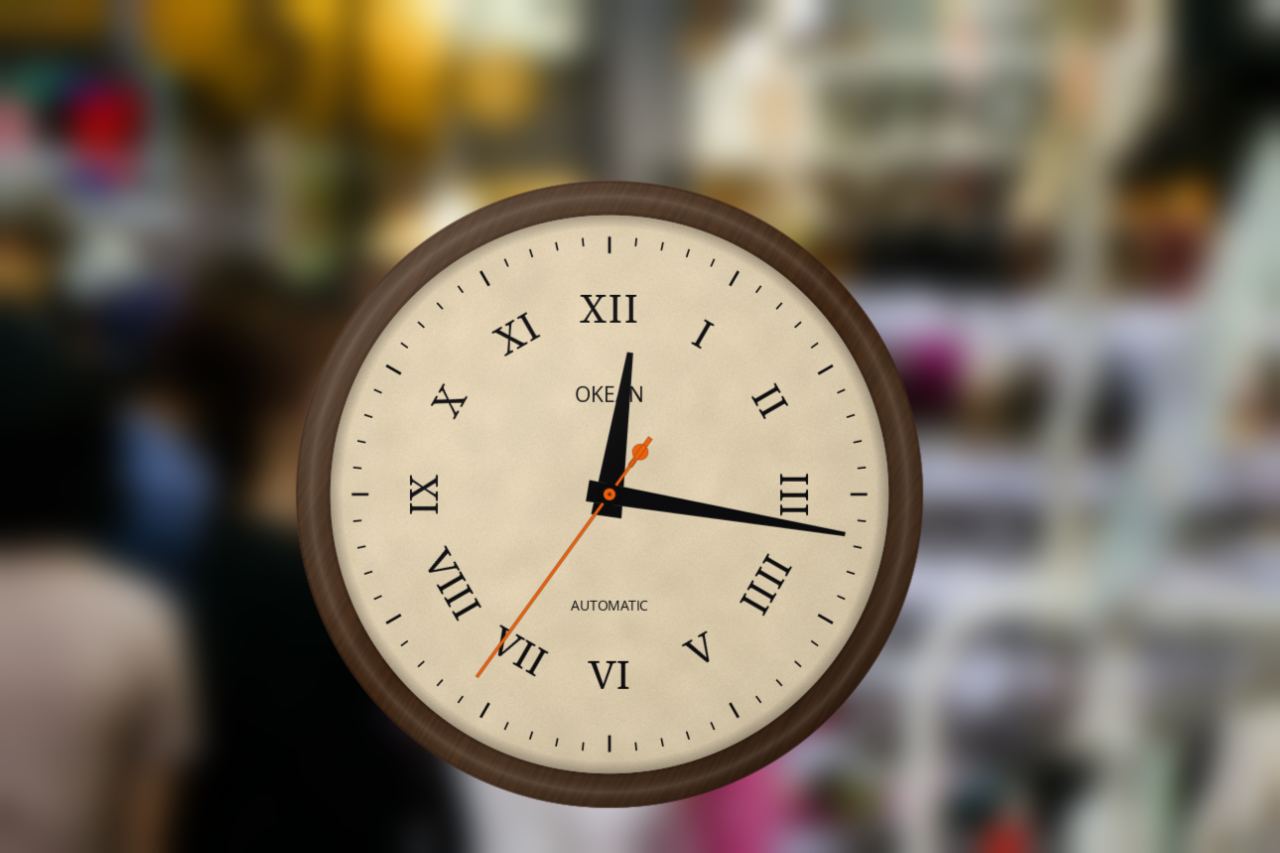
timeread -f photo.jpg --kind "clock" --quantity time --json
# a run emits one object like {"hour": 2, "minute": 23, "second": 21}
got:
{"hour": 12, "minute": 16, "second": 36}
